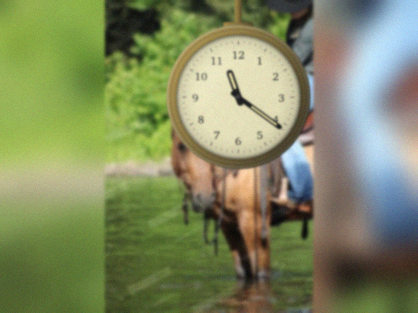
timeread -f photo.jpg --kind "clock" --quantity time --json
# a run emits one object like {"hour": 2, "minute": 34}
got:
{"hour": 11, "minute": 21}
